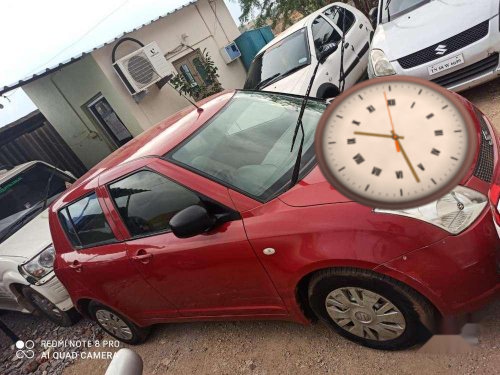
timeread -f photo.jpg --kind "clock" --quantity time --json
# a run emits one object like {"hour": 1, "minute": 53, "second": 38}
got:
{"hour": 9, "minute": 26, "second": 59}
